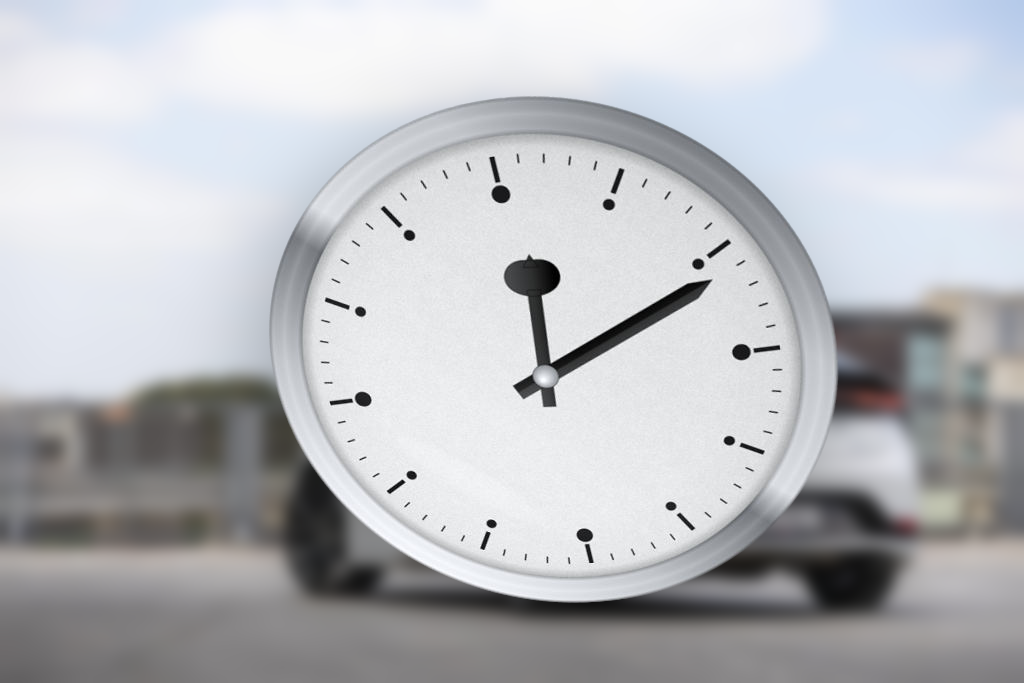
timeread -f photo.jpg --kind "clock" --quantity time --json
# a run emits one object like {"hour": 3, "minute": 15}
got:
{"hour": 12, "minute": 11}
